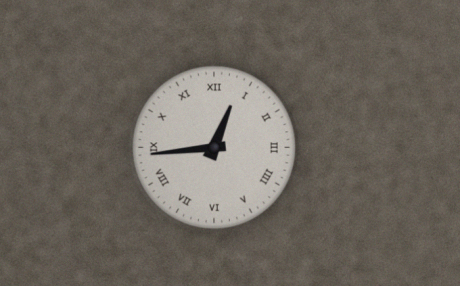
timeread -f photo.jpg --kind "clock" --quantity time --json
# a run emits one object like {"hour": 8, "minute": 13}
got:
{"hour": 12, "minute": 44}
